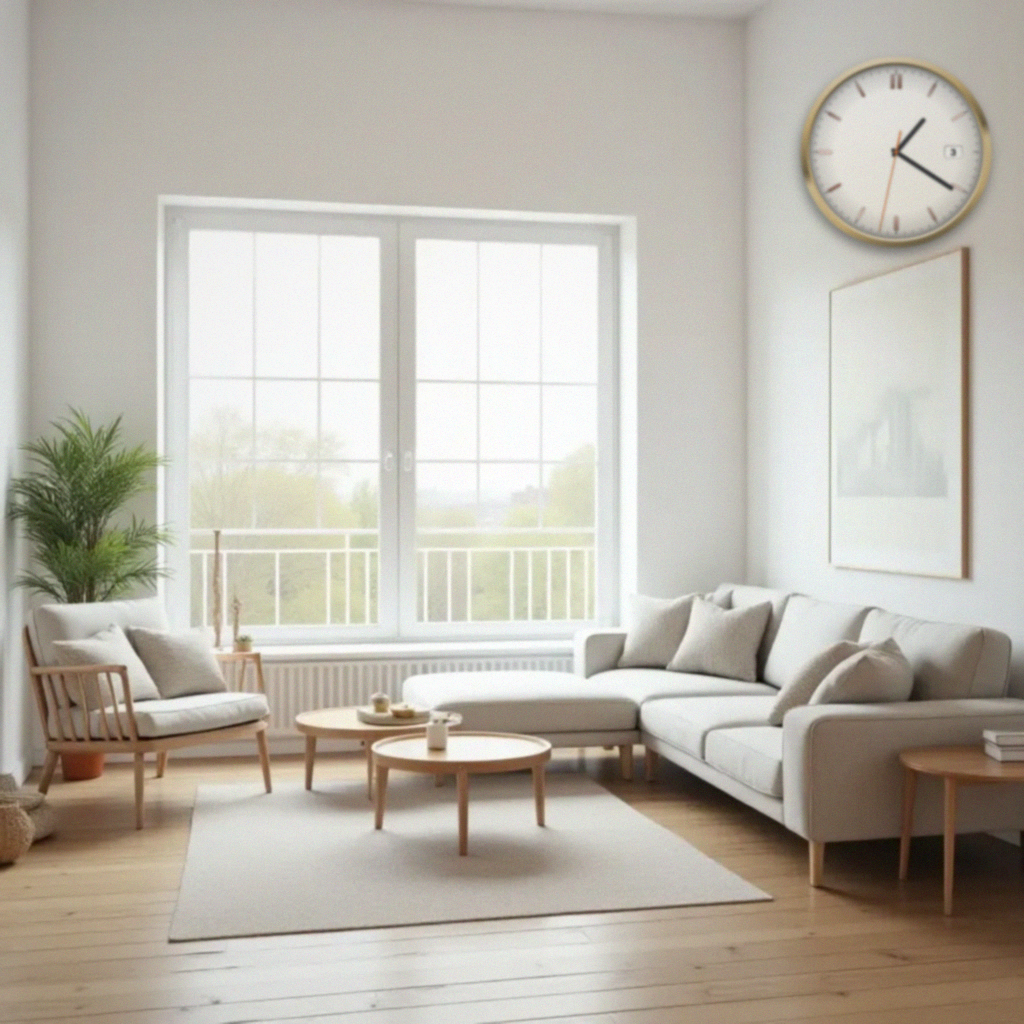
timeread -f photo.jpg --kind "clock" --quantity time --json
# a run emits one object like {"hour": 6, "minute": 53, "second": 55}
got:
{"hour": 1, "minute": 20, "second": 32}
